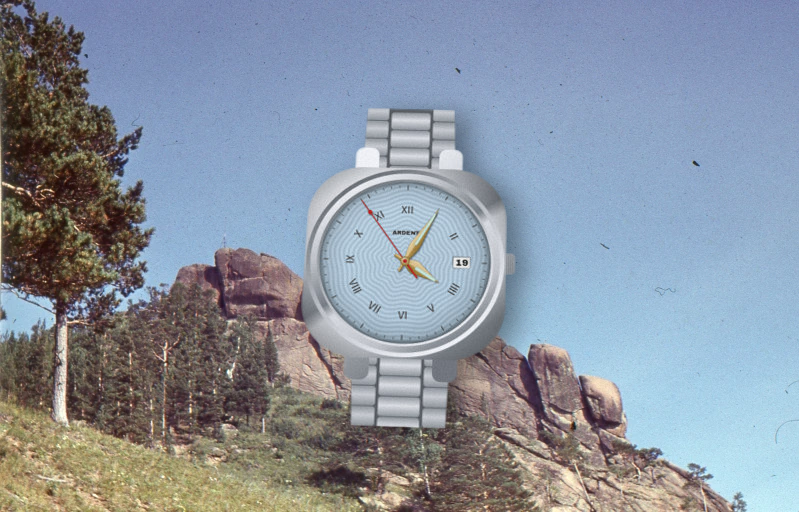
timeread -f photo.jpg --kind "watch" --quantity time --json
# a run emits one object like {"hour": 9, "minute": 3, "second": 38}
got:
{"hour": 4, "minute": 4, "second": 54}
